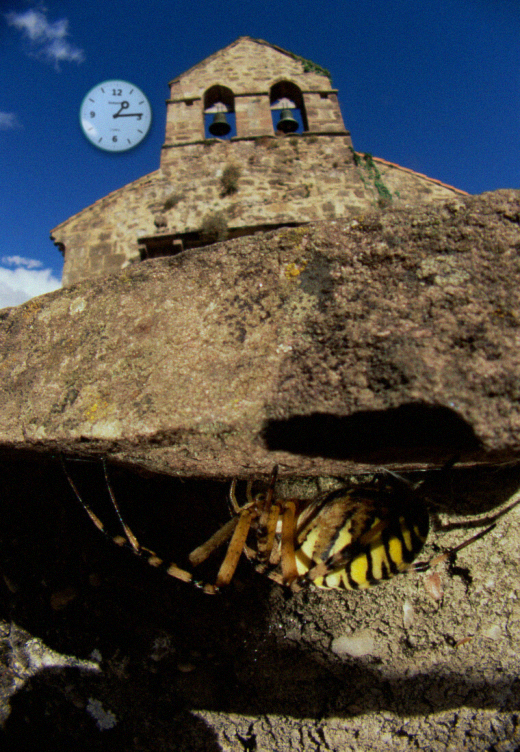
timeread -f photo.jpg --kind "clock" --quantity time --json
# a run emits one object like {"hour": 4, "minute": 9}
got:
{"hour": 1, "minute": 14}
